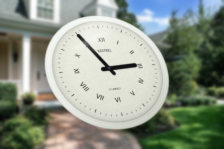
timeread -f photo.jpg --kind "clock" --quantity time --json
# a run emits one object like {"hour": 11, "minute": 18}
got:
{"hour": 2, "minute": 55}
